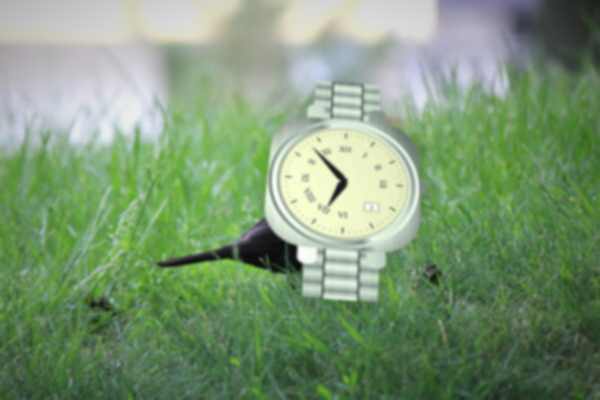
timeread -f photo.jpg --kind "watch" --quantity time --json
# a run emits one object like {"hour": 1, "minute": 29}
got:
{"hour": 6, "minute": 53}
